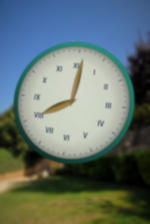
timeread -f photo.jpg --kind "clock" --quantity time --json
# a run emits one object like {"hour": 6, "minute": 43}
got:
{"hour": 8, "minute": 1}
